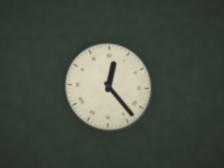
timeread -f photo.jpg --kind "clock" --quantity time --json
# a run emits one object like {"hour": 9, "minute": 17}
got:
{"hour": 12, "minute": 23}
